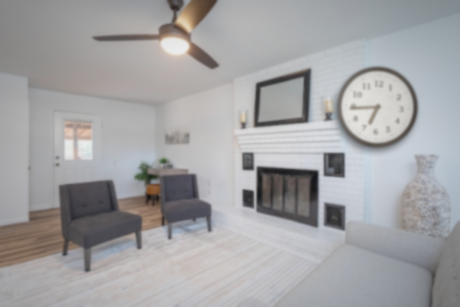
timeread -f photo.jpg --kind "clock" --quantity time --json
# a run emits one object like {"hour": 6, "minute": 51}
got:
{"hour": 6, "minute": 44}
